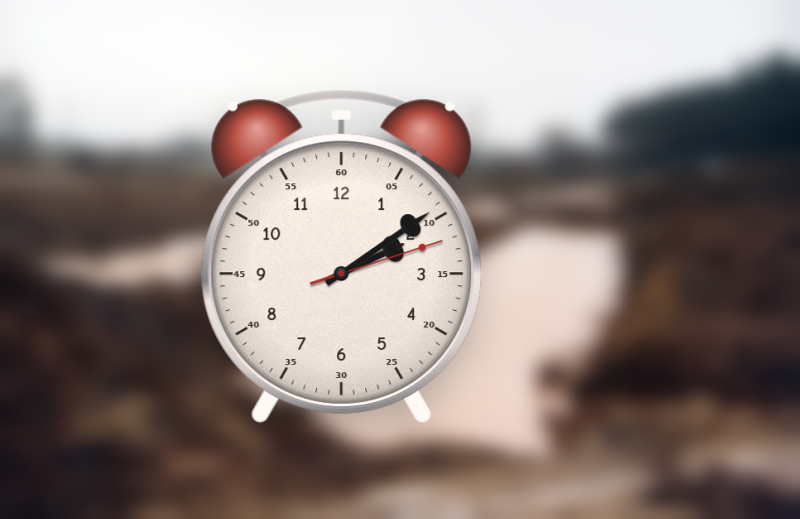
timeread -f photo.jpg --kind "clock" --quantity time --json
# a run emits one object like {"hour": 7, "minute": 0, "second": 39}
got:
{"hour": 2, "minute": 9, "second": 12}
